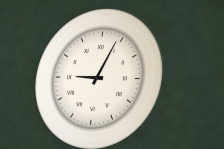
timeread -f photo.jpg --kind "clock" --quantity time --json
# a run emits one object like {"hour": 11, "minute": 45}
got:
{"hour": 9, "minute": 4}
